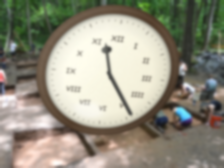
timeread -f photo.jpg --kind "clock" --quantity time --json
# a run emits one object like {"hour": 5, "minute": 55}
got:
{"hour": 11, "minute": 24}
